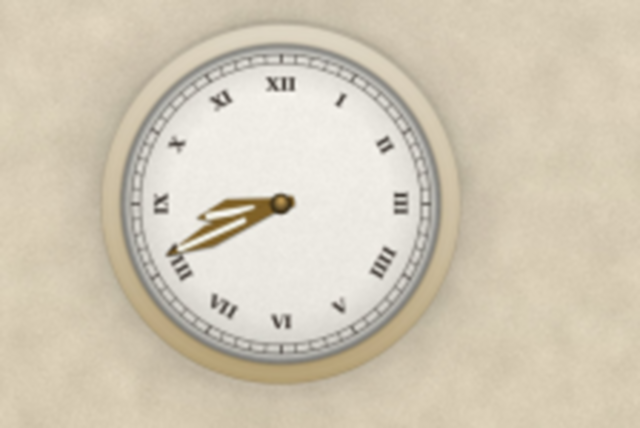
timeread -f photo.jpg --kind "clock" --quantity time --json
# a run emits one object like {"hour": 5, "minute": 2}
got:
{"hour": 8, "minute": 41}
